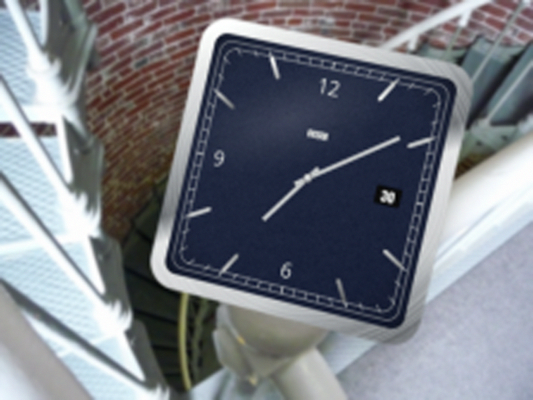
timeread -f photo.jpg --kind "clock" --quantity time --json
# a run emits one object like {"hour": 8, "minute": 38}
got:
{"hour": 7, "minute": 9}
